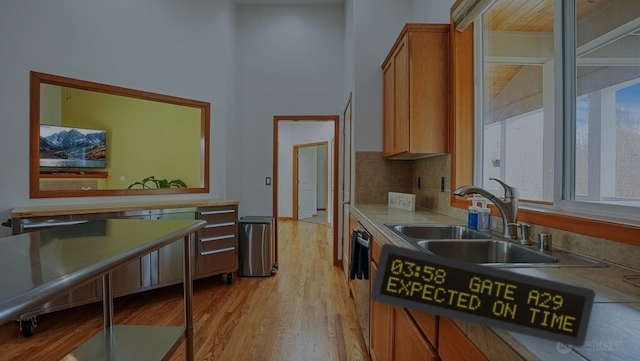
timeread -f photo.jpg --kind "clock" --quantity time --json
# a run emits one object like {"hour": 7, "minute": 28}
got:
{"hour": 3, "minute": 58}
